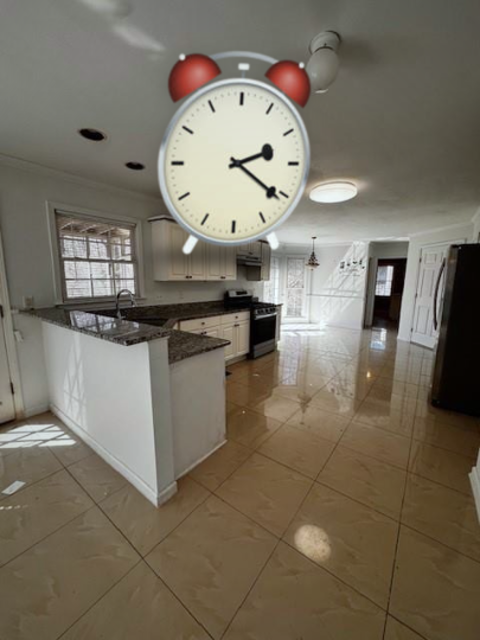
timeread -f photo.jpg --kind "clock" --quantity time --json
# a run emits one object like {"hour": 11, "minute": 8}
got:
{"hour": 2, "minute": 21}
